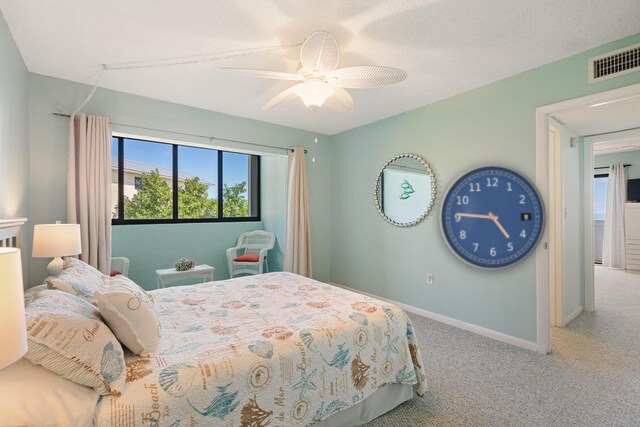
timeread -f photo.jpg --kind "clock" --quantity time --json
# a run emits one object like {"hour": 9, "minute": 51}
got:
{"hour": 4, "minute": 46}
